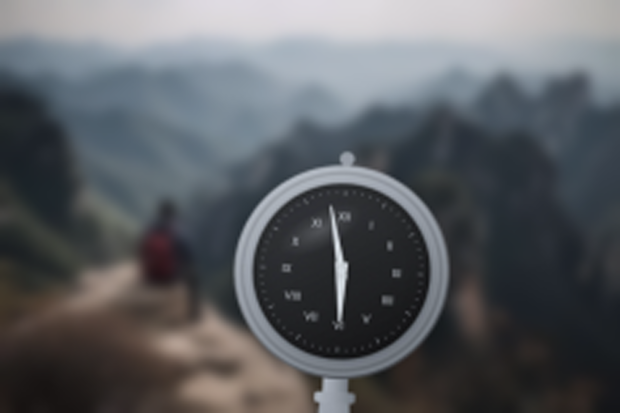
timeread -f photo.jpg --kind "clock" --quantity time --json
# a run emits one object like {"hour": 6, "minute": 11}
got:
{"hour": 5, "minute": 58}
